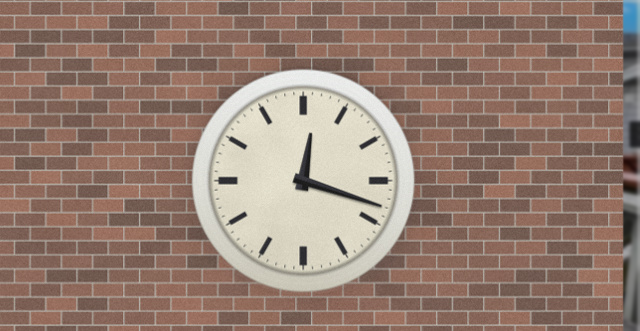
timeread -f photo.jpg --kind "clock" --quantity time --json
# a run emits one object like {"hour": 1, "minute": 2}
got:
{"hour": 12, "minute": 18}
